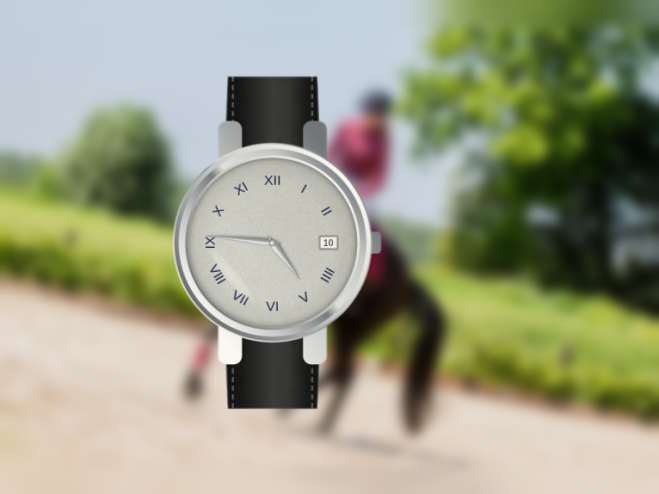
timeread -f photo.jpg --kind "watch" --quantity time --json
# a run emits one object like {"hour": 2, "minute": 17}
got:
{"hour": 4, "minute": 46}
